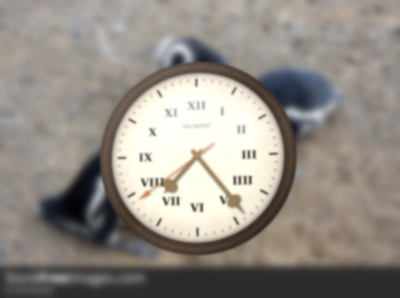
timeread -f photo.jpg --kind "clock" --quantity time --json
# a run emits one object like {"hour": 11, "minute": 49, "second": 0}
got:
{"hour": 7, "minute": 23, "second": 39}
